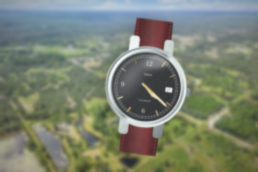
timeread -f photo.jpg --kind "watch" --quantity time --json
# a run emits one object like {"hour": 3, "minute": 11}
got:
{"hour": 4, "minute": 21}
